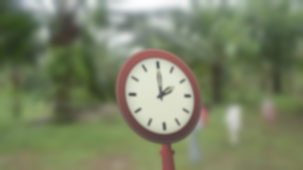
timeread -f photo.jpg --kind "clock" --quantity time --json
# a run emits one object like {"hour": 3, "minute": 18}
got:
{"hour": 2, "minute": 0}
